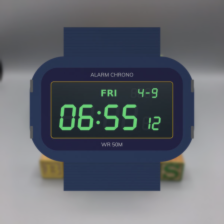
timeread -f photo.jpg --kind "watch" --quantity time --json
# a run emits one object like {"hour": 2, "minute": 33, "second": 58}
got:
{"hour": 6, "minute": 55, "second": 12}
